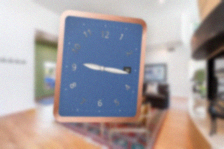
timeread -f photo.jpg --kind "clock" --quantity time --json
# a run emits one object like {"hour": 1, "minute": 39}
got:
{"hour": 9, "minute": 16}
